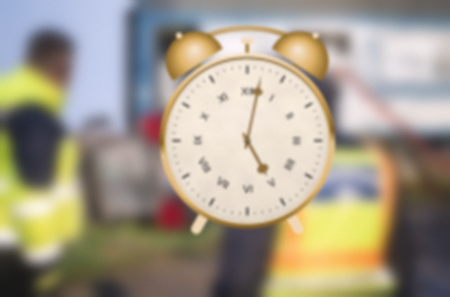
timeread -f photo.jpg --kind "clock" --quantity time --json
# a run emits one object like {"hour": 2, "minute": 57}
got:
{"hour": 5, "minute": 2}
